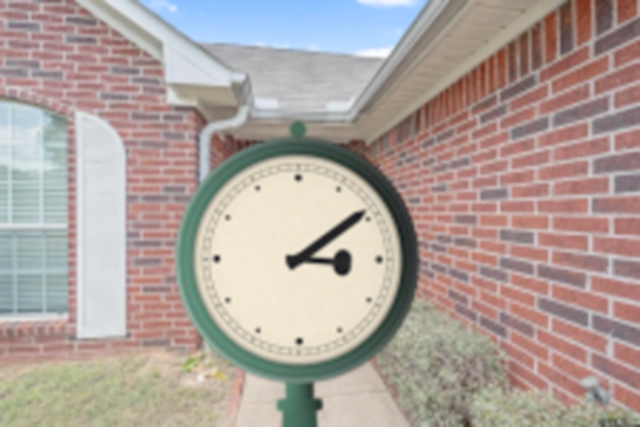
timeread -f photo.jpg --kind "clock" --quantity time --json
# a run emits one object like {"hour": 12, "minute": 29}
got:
{"hour": 3, "minute": 9}
